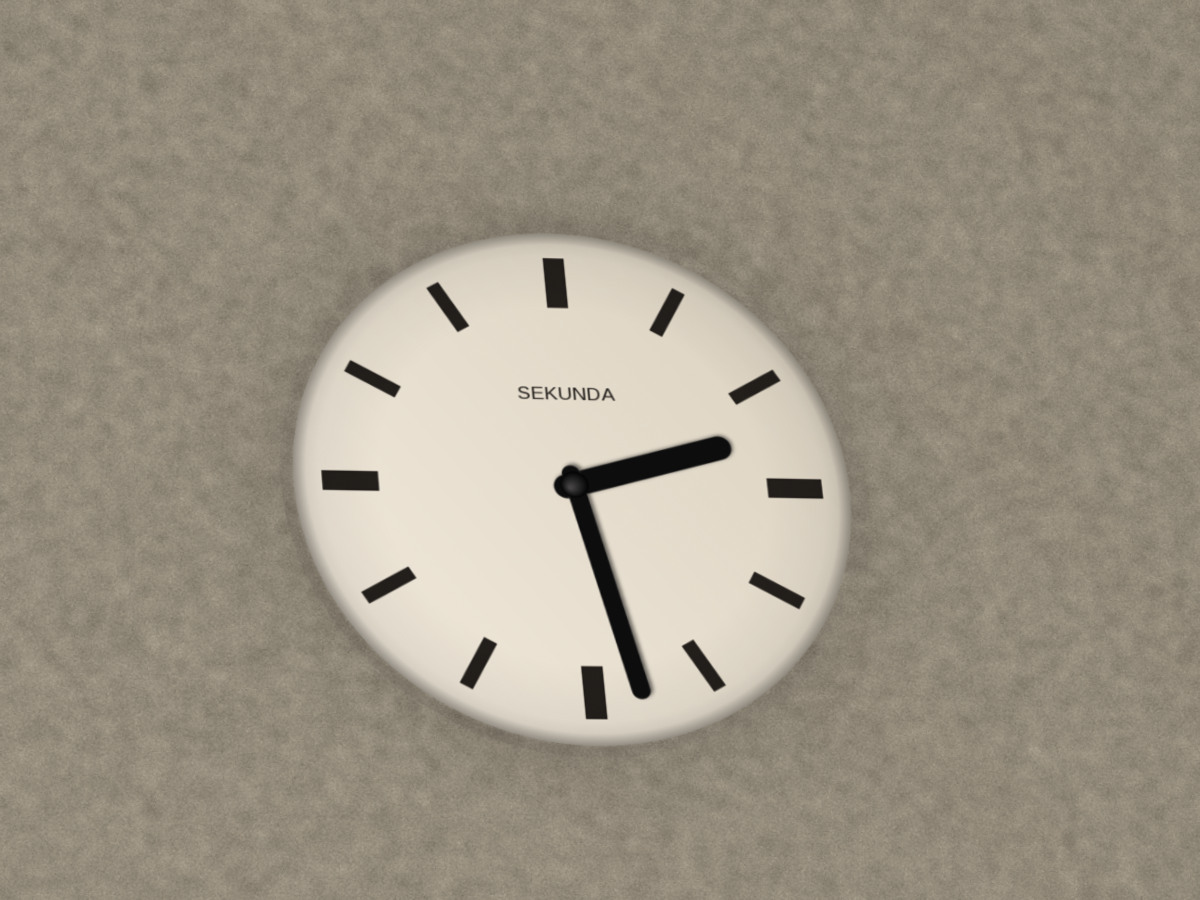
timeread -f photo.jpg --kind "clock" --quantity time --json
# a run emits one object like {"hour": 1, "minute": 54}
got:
{"hour": 2, "minute": 28}
